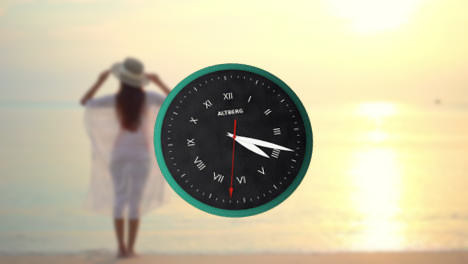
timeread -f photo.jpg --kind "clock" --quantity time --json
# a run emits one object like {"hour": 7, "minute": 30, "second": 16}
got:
{"hour": 4, "minute": 18, "second": 32}
